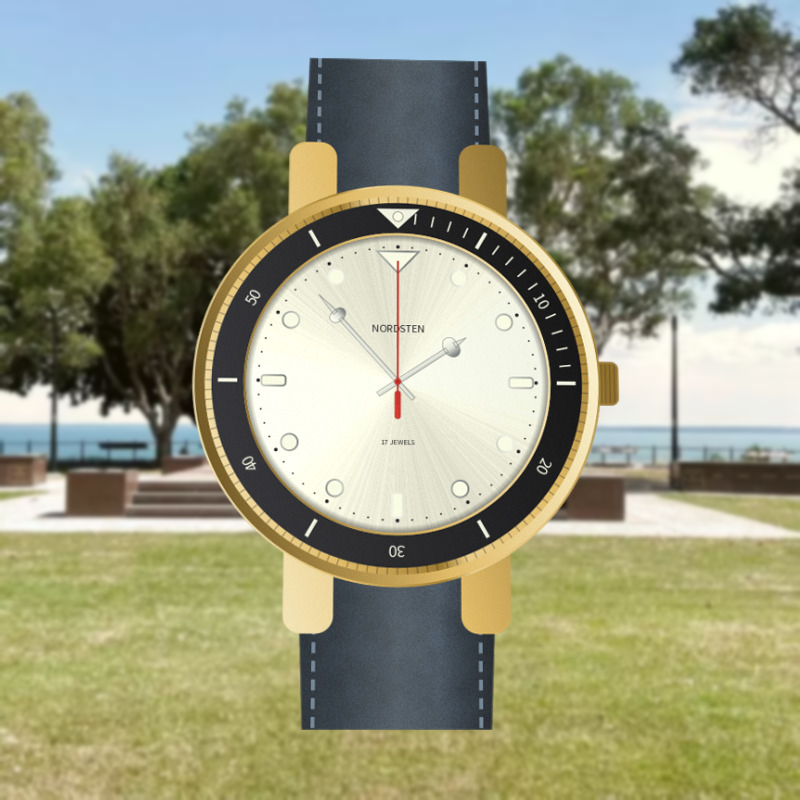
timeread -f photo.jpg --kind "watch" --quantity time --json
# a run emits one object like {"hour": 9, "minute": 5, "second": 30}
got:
{"hour": 1, "minute": 53, "second": 0}
